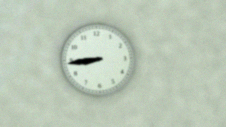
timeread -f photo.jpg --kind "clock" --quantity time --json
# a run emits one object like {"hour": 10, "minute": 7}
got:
{"hour": 8, "minute": 44}
